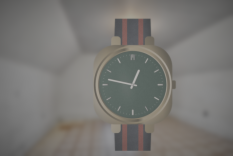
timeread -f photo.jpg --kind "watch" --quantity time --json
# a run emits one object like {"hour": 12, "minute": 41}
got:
{"hour": 12, "minute": 47}
